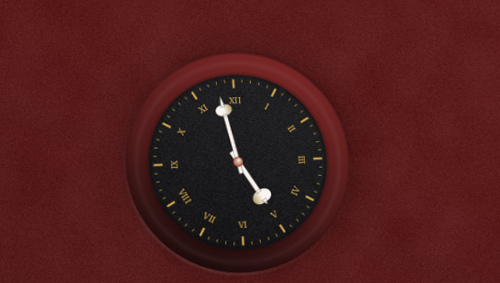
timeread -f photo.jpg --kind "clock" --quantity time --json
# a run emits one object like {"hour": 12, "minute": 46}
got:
{"hour": 4, "minute": 58}
